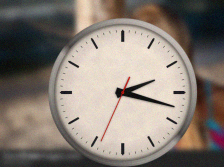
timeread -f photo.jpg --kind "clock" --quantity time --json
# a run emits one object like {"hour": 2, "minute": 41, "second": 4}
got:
{"hour": 2, "minute": 17, "second": 34}
